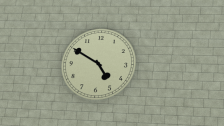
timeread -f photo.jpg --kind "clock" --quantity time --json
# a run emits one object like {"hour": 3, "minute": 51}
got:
{"hour": 4, "minute": 50}
